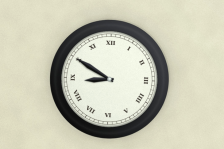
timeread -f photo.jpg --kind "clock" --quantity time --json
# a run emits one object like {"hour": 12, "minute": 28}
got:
{"hour": 8, "minute": 50}
